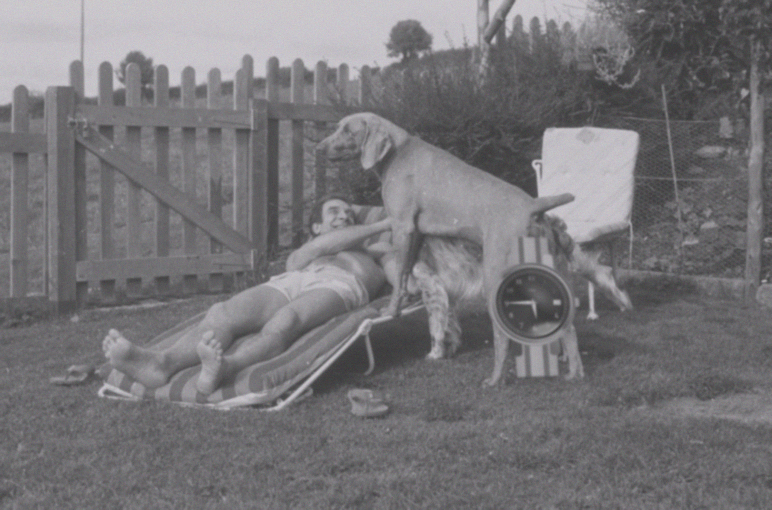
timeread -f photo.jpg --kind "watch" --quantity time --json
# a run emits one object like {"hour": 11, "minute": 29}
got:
{"hour": 5, "minute": 45}
